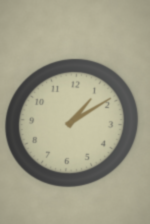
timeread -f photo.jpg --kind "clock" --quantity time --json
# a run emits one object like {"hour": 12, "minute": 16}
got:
{"hour": 1, "minute": 9}
